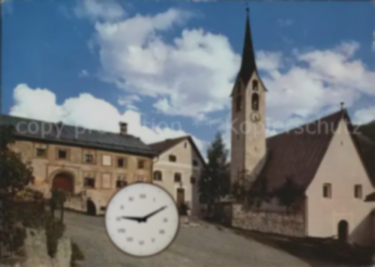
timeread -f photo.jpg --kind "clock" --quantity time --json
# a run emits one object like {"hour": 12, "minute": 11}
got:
{"hour": 9, "minute": 10}
